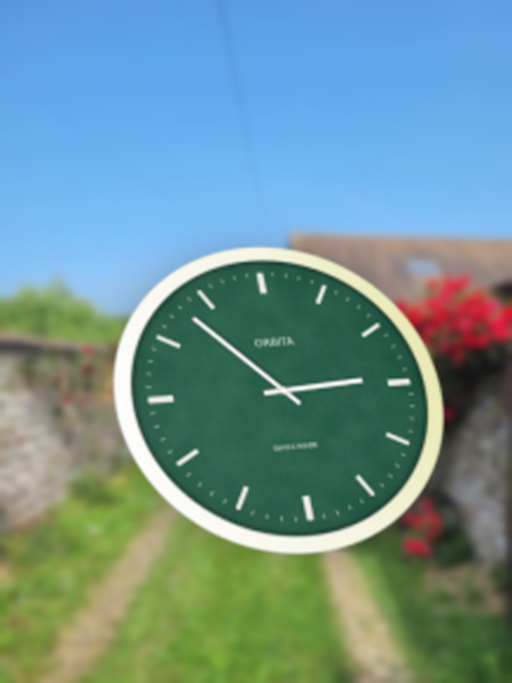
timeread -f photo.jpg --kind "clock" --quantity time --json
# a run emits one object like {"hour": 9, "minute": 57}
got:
{"hour": 2, "minute": 53}
